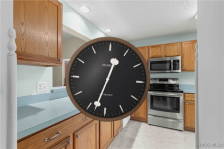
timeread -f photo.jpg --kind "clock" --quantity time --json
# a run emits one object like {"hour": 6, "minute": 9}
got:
{"hour": 12, "minute": 33}
